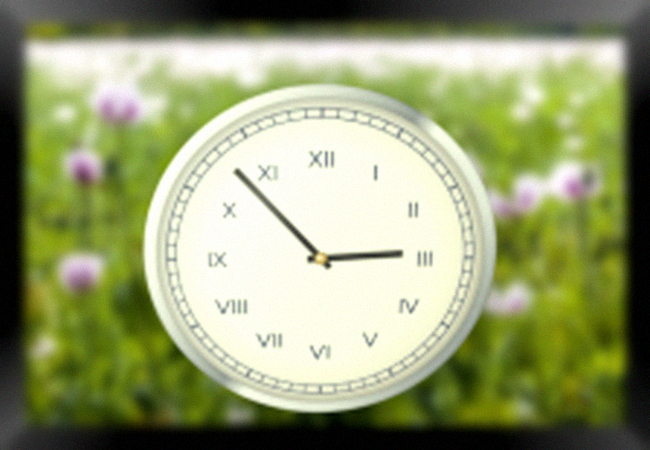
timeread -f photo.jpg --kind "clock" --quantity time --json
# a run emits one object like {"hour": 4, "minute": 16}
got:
{"hour": 2, "minute": 53}
